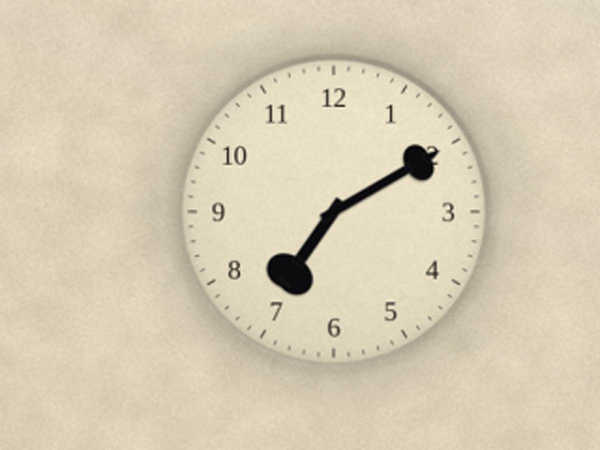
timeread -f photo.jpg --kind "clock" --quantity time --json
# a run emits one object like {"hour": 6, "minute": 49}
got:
{"hour": 7, "minute": 10}
